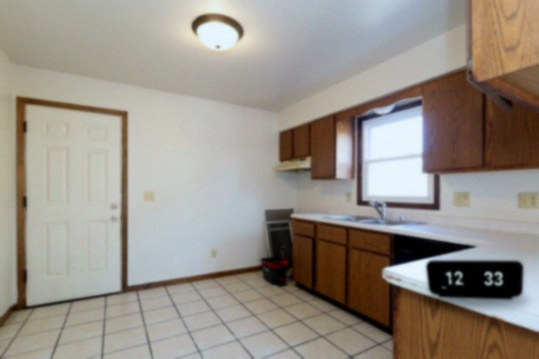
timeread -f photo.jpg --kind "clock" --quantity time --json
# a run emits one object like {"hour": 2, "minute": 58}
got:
{"hour": 12, "minute": 33}
